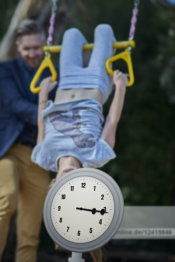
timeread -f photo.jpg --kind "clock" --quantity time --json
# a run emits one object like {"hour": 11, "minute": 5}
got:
{"hour": 3, "minute": 16}
